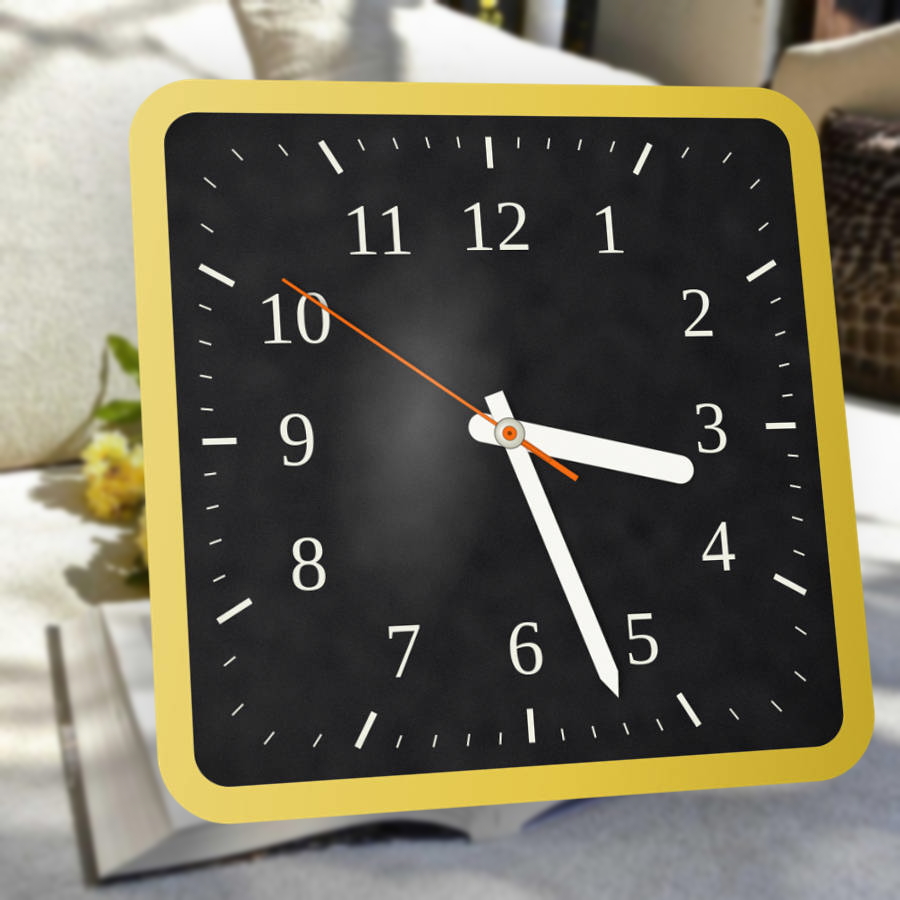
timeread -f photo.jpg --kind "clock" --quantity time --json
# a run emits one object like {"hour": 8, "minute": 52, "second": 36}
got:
{"hour": 3, "minute": 26, "second": 51}
